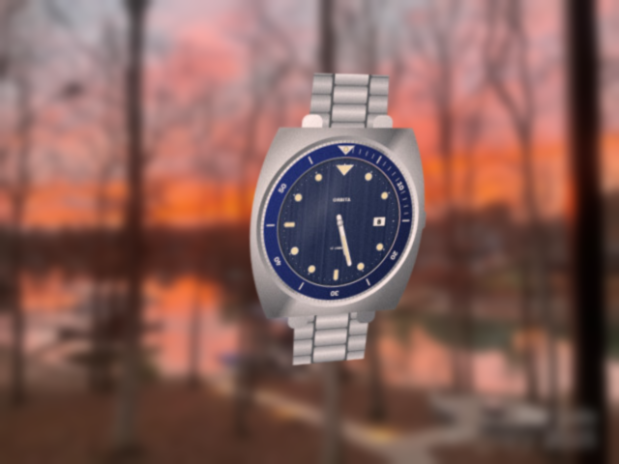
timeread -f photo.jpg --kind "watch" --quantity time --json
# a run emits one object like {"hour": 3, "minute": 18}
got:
{"hour": 5, "minute": 27}
